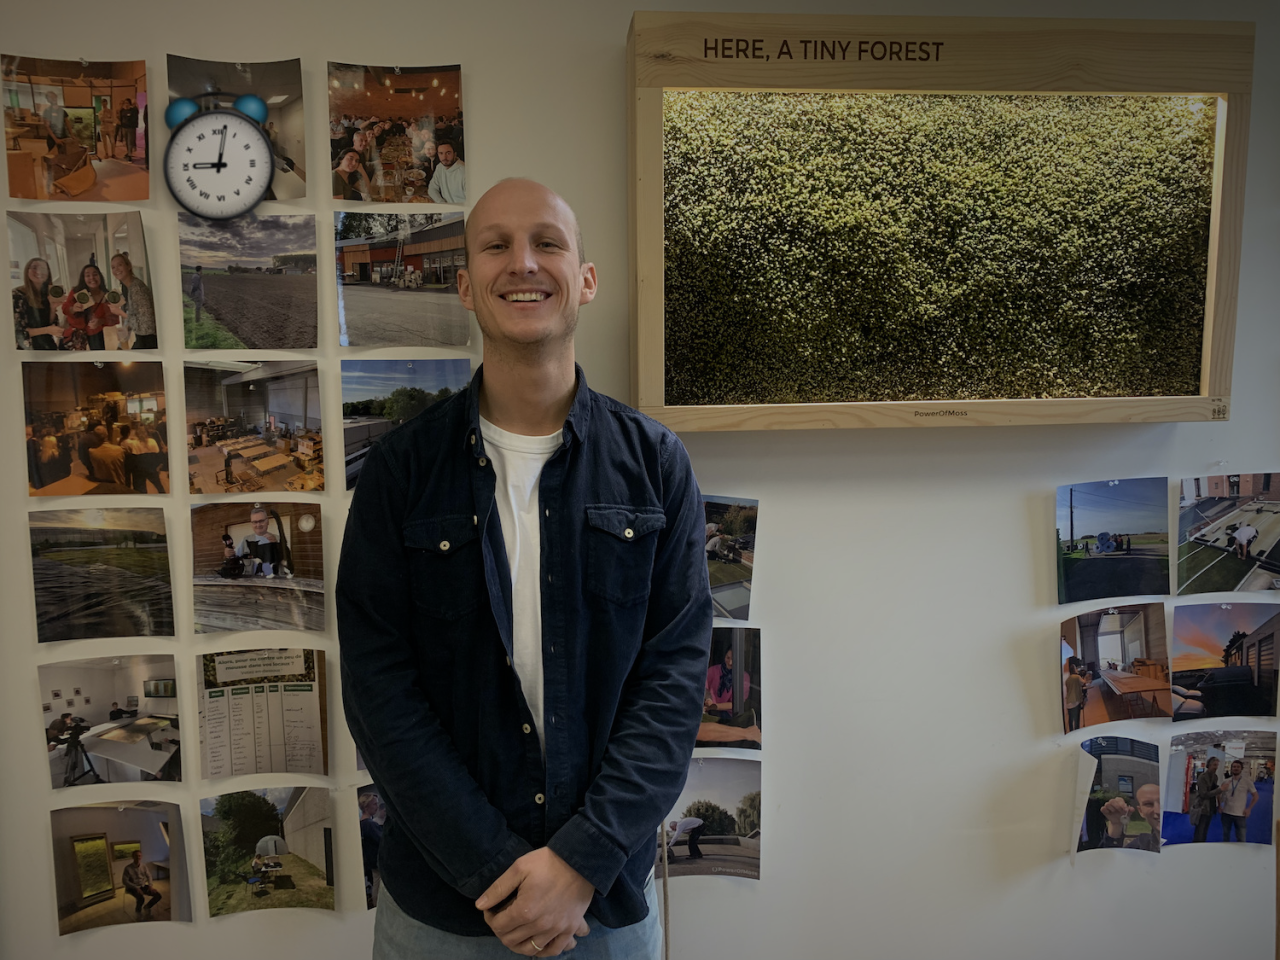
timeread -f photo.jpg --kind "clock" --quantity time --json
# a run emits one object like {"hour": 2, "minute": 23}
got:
{"hour": 9, "minute": 2}
